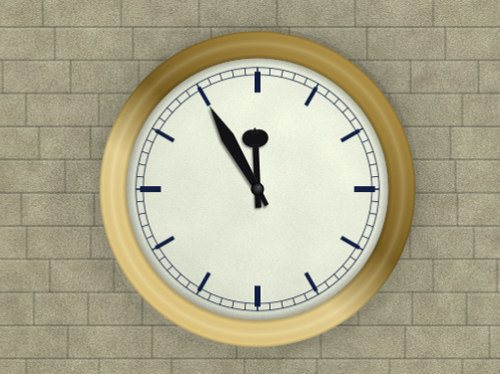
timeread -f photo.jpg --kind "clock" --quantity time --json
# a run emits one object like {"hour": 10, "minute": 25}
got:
{"hour": 11, "minute": 55}
